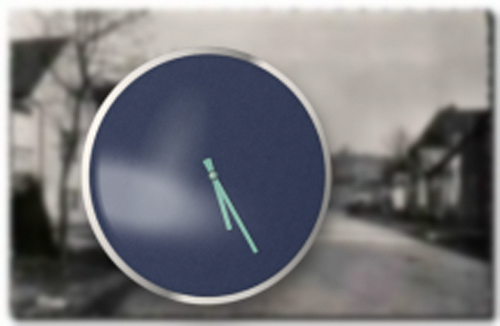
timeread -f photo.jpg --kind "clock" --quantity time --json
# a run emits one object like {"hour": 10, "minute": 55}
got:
{"hour": 5, "minute": 25}
